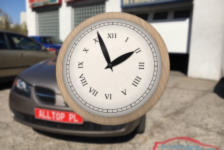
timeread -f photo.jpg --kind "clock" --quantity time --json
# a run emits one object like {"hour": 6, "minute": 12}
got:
{"hour": 1, "minute": 56}
